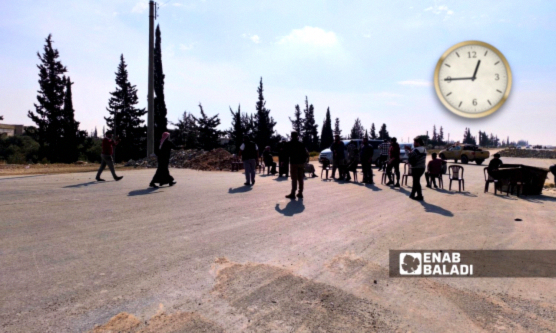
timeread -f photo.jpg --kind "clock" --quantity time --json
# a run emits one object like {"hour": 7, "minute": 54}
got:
{"hour": 12, "minute": 45}
